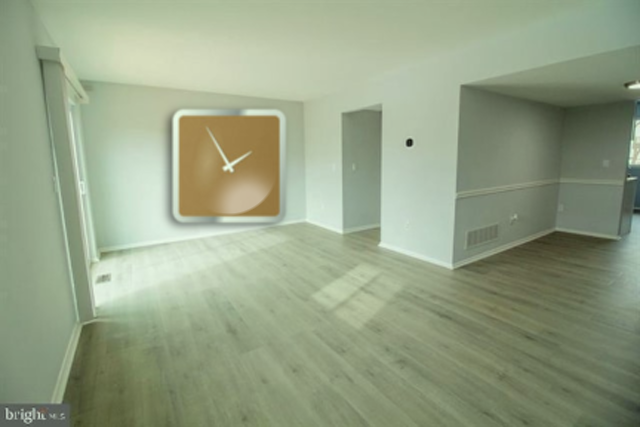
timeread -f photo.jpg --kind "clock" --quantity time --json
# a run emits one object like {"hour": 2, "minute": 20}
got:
{"hour": 1, "minute": 55}
